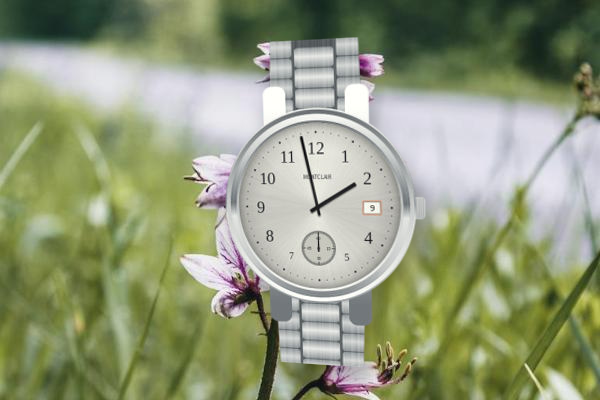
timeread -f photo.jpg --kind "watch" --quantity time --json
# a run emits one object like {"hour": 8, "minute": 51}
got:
{"hour": 1, "minute": 58}
